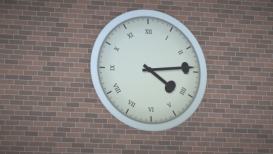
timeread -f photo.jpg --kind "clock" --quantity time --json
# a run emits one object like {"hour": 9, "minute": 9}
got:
{"hour": 4, "minute": 14}
